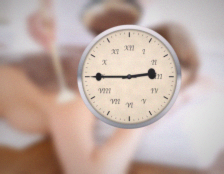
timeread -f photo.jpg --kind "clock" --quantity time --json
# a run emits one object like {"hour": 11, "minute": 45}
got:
{"hour": 2, "minute": 45}
